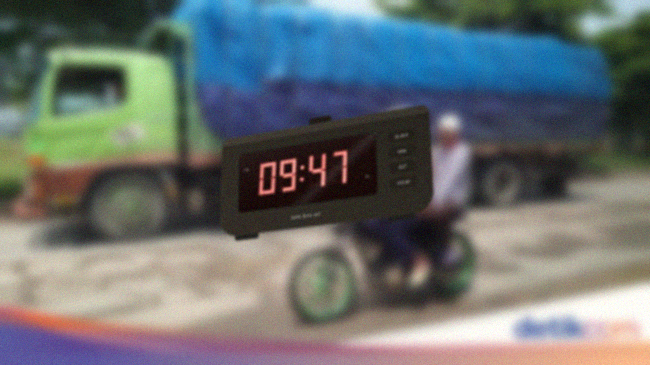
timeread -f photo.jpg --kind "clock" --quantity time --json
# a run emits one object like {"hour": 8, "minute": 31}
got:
{"hour": 9, "minute": 47}
